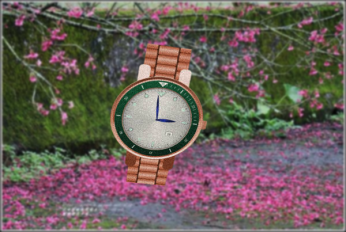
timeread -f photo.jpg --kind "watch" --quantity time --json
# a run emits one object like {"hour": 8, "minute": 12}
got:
{"hour": 2, "minute": 59}
